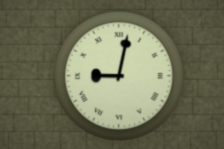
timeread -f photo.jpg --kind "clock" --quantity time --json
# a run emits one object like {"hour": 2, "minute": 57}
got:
{"hour": 9, "minute": 2}
